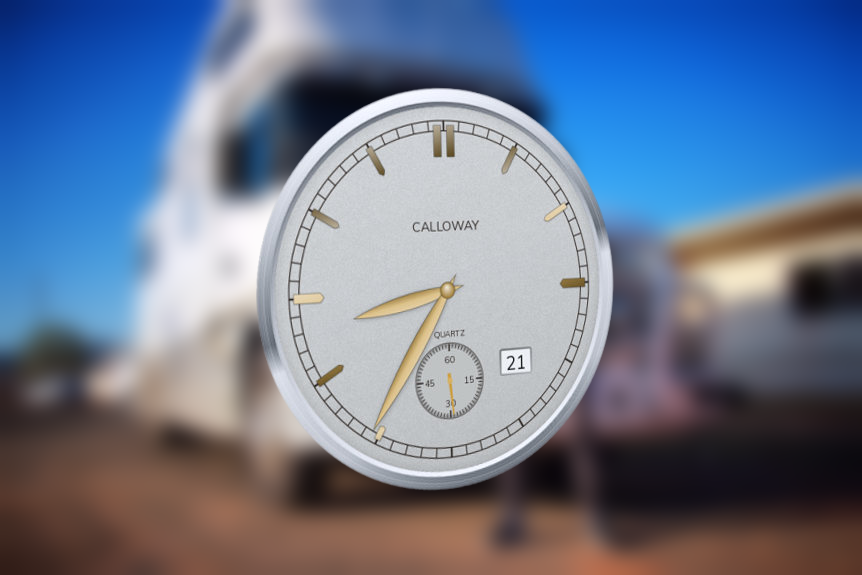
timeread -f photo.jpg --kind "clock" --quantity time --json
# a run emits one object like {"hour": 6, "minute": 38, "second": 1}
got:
{"hour": 8, "minute": 35, "second": 29}
